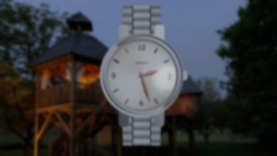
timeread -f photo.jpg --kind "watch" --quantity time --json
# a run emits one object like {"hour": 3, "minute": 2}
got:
{"hour": 2, "minute": 27}
